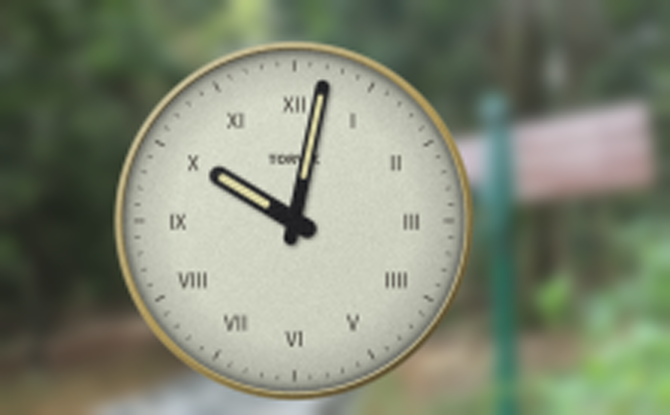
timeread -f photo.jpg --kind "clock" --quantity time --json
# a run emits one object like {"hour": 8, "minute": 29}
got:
{"hour": 10, "minute": 2}
